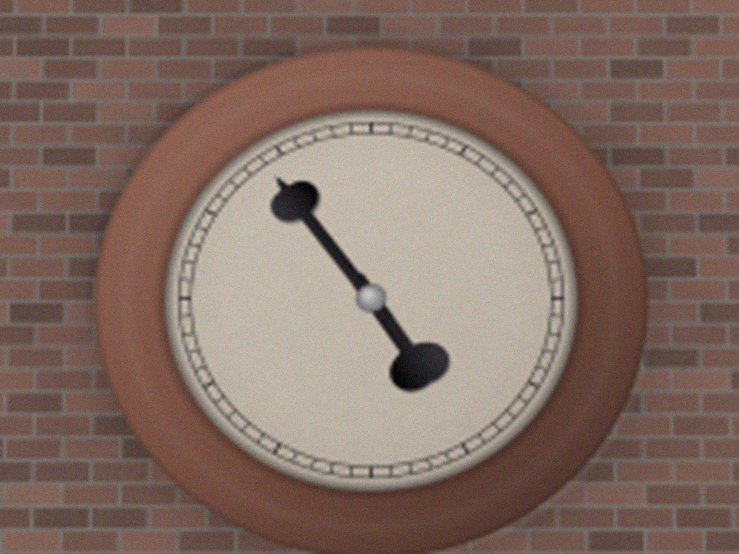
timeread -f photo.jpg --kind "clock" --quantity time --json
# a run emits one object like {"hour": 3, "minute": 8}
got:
{"hour": 4, "minute": 54}
